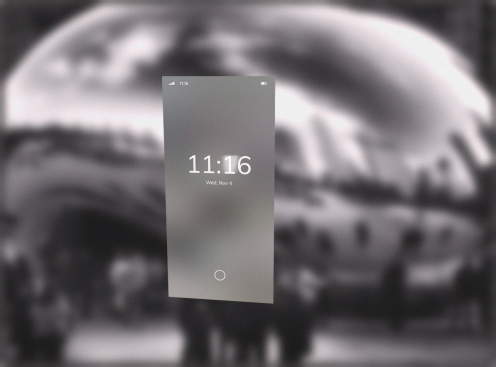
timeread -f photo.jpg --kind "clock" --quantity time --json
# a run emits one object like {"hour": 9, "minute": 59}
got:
{"hour": 11, "minute": 16}
